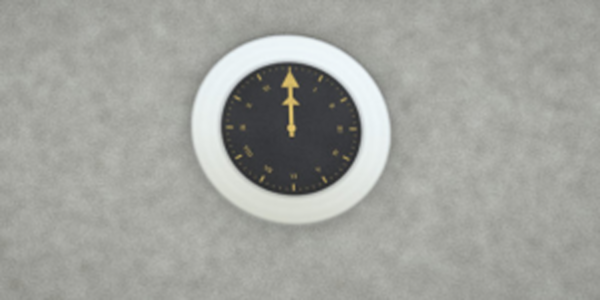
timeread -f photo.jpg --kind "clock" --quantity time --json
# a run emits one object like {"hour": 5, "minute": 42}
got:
{"hour": 12, "minute": 0}
